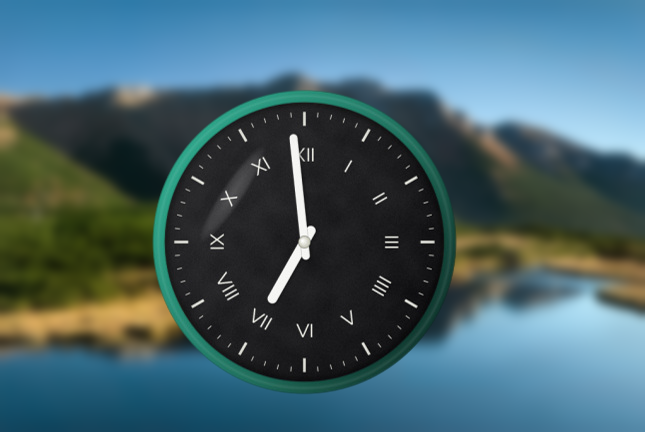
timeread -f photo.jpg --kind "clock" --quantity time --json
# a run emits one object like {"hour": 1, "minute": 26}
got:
{"hour": 6, "minute": 59}
